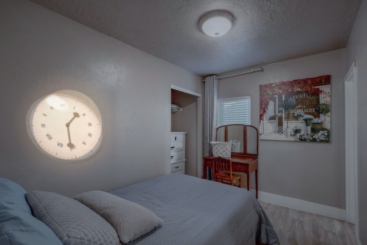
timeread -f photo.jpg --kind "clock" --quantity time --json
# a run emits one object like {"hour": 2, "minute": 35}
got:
{"hour": 1, "minute": 31}
